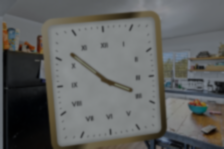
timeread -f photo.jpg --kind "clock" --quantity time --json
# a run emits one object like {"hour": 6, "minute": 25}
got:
{"hour": 3, "minute": 52}
